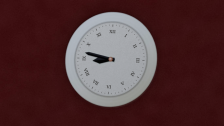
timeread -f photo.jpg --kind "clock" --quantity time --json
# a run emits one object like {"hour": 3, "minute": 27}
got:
{"hour": 8, "minute": 47}
